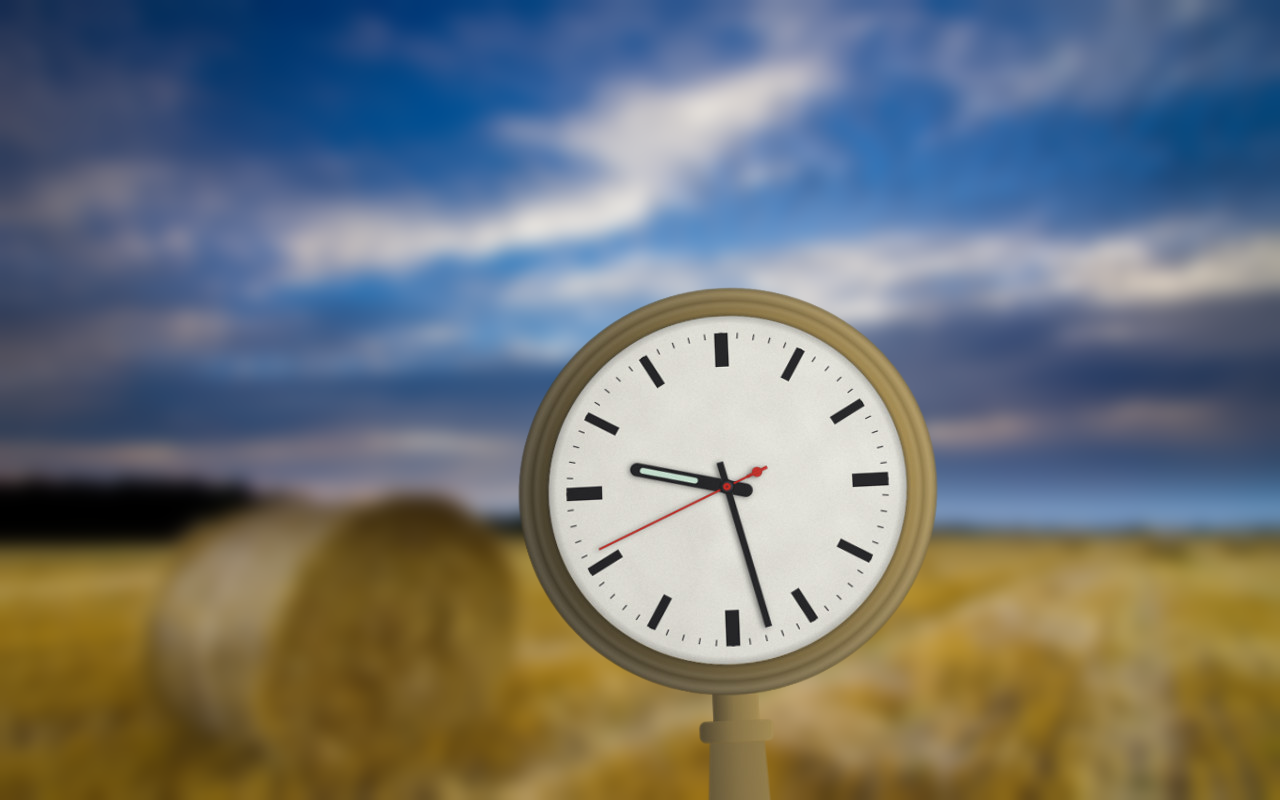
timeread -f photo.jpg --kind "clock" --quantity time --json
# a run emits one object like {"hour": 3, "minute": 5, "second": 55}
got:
{"hour": 9, "minute": 27, "second": 41}
